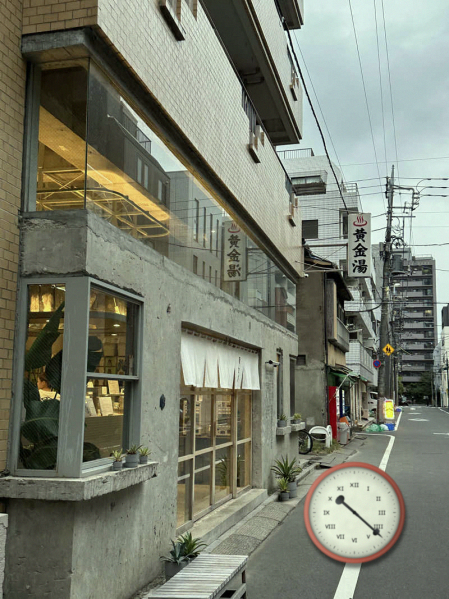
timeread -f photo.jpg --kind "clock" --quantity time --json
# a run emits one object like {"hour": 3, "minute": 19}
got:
{"hour": 10, "minute": 22}
